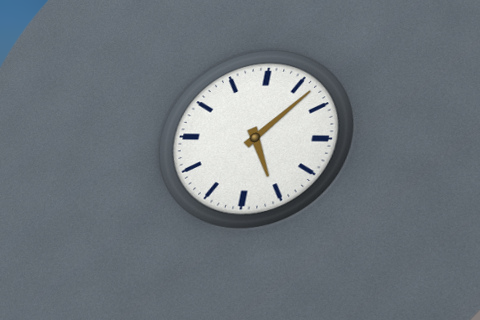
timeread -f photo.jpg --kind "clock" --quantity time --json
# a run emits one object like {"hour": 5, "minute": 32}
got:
{"hour": 5, "minute": 7}
